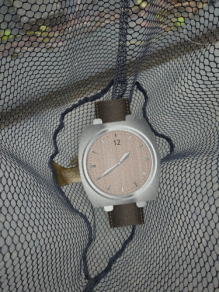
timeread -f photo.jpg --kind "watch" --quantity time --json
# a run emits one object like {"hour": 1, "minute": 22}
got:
{"hour": 1, "minute": 40}
